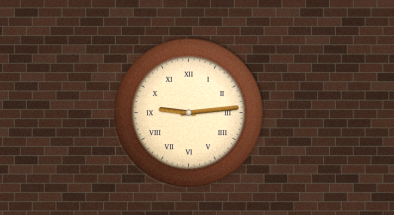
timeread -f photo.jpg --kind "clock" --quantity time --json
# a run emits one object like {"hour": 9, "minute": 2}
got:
{"hour": 9, "minute": 14}
